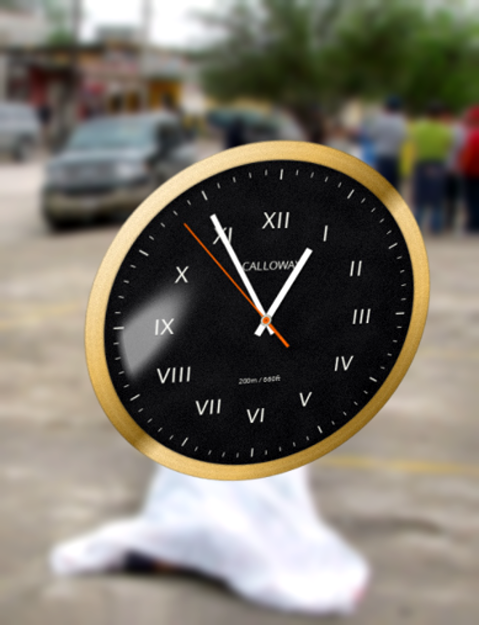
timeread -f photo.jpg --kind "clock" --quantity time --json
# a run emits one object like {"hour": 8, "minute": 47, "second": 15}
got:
{"hour": 12, "minute": 54, "second": 53}
